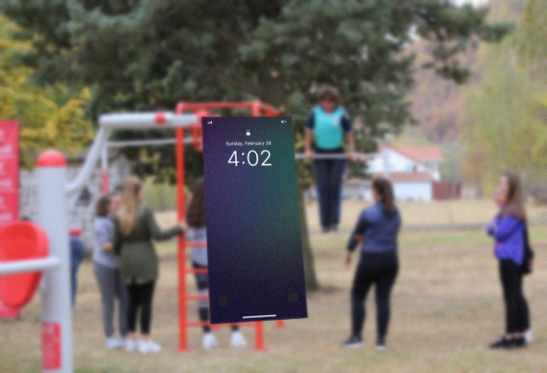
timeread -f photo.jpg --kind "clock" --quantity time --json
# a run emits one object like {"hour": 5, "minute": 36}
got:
{"hour": 4, "minute": 2}
